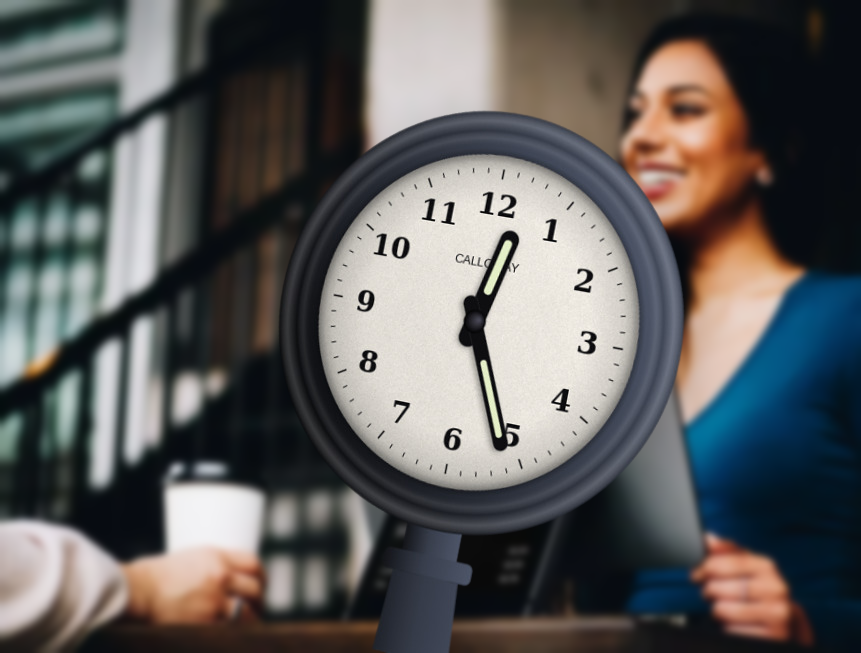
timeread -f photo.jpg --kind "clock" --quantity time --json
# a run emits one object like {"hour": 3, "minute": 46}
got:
{"hour": 12, "minute": 26}
